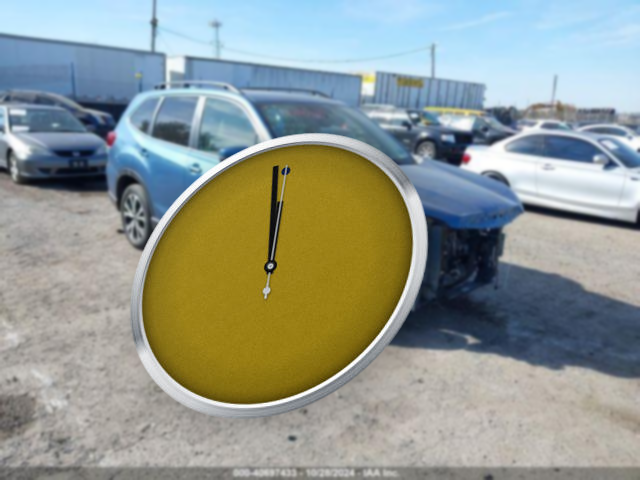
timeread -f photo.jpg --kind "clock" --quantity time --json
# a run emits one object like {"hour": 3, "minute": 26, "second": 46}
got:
{"hour": 11, "minute": 59, "second": 0}
